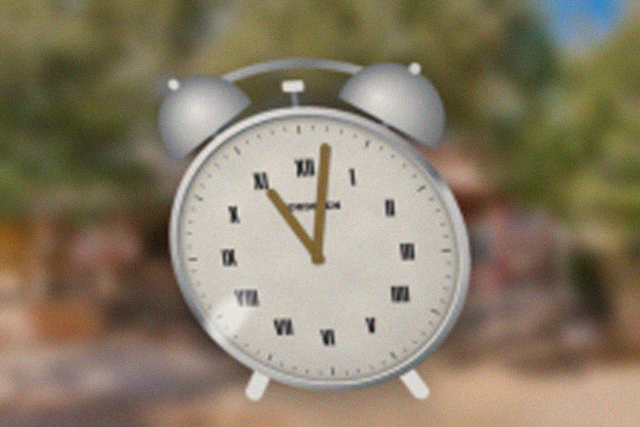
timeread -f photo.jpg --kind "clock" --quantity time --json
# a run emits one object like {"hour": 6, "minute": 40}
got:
{"hour": 11, "minute": 2}
